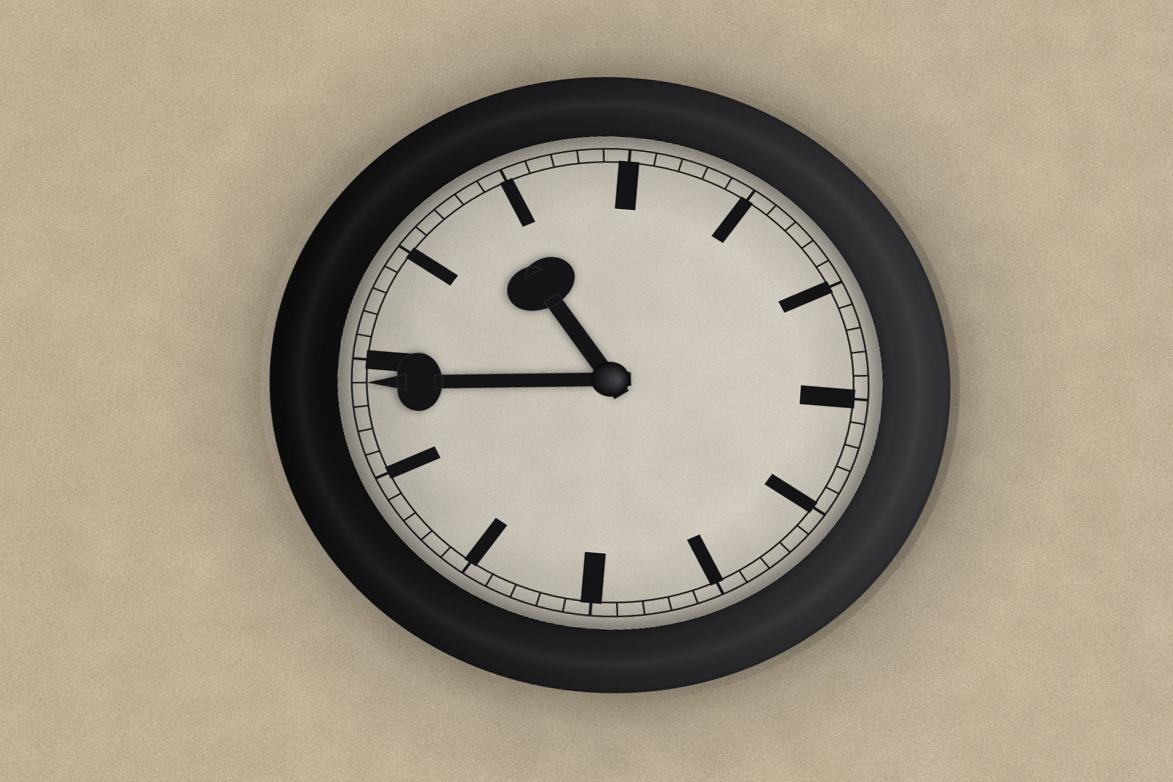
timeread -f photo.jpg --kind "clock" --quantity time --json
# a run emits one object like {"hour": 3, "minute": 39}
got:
{"hour": 10, "minute": 44}
